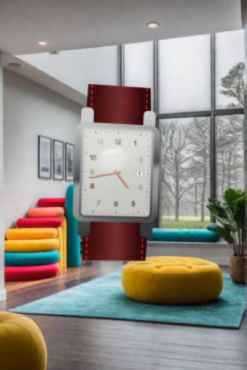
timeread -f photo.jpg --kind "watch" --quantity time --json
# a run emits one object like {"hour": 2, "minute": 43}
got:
{"hour": 4, "minute": 43}
